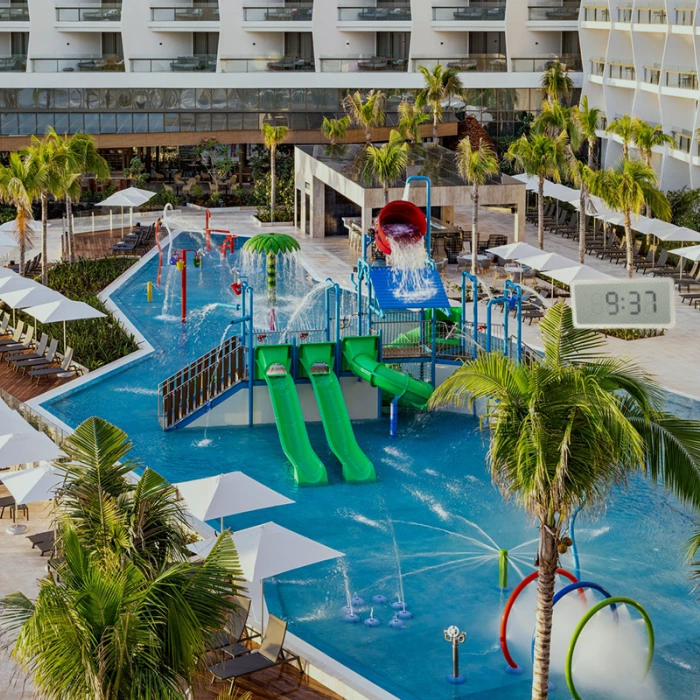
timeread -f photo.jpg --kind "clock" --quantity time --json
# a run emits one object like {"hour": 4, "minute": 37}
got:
{"hour": 9, "minute": 37}
